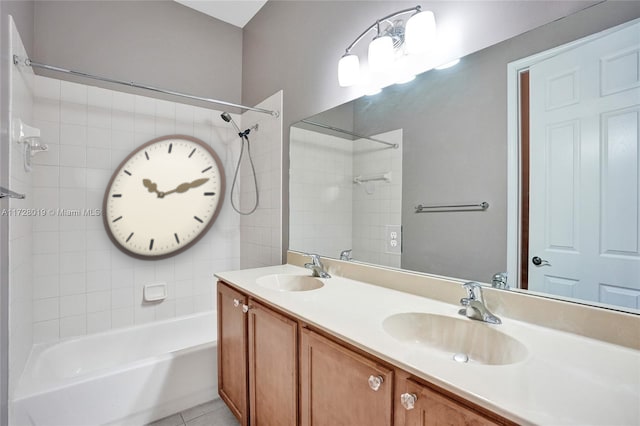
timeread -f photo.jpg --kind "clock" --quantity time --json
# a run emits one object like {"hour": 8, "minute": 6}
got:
{"hour": 10, "minute": 12}
